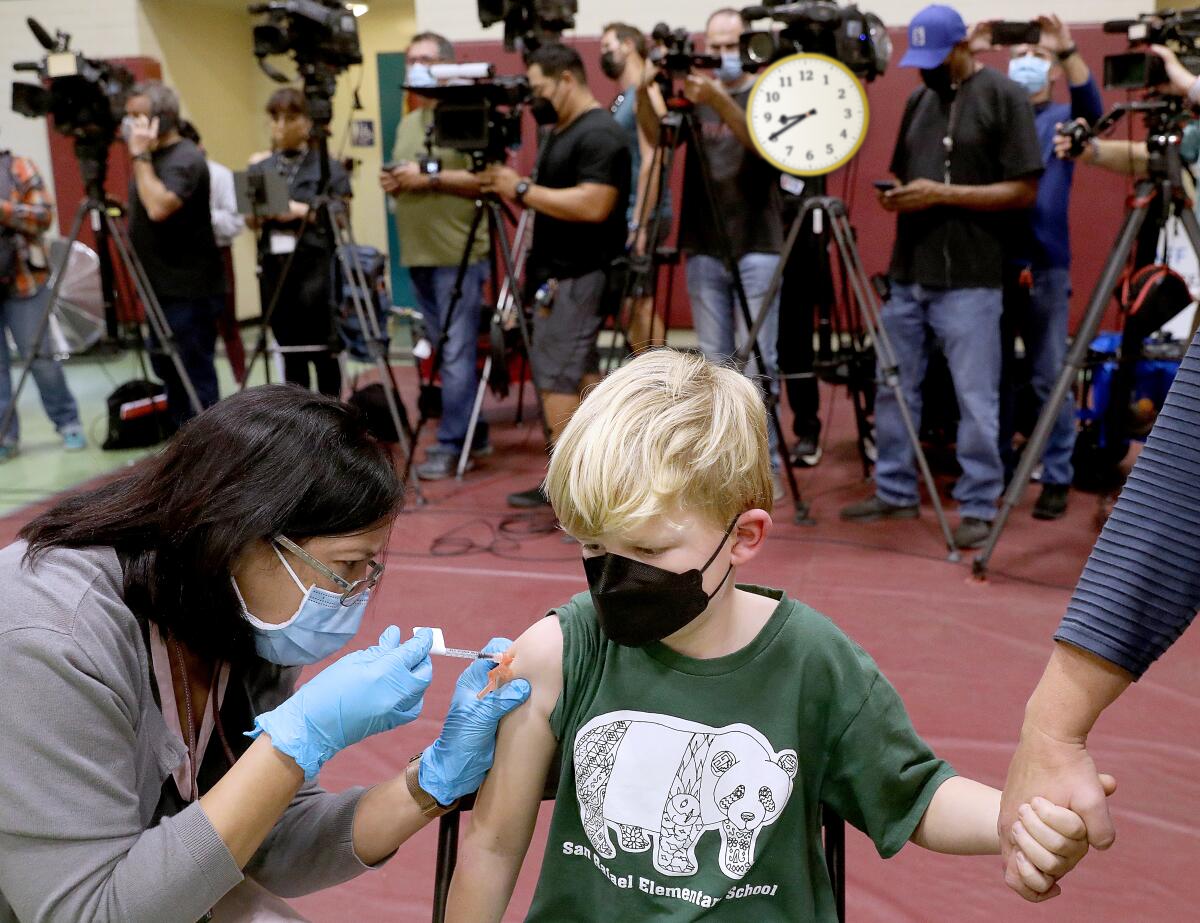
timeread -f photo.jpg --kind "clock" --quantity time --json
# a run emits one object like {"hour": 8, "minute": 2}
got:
{"hour": 8, "minute": 40}
